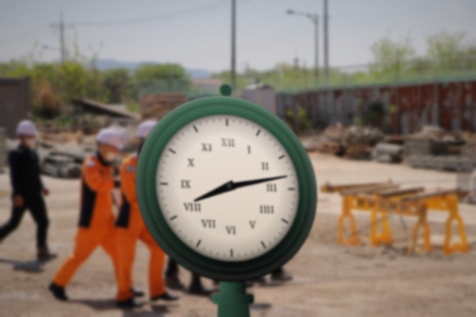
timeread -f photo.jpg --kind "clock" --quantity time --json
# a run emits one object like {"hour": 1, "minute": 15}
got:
{"hour": 8, "minute": 13}
